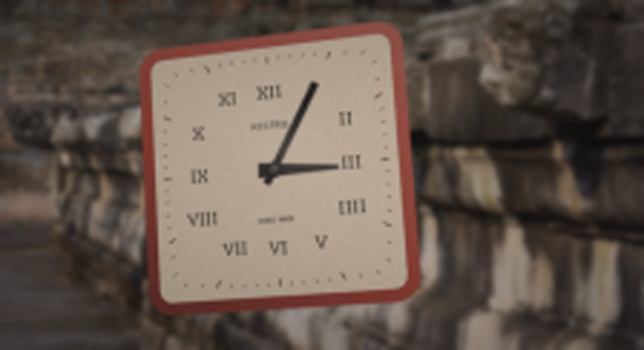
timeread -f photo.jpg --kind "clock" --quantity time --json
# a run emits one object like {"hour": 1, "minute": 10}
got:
{"hour": 3, "minute": 5}
